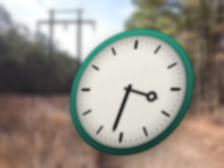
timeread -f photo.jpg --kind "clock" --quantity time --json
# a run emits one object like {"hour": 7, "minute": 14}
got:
{"hour": 3, "minute": 32}
